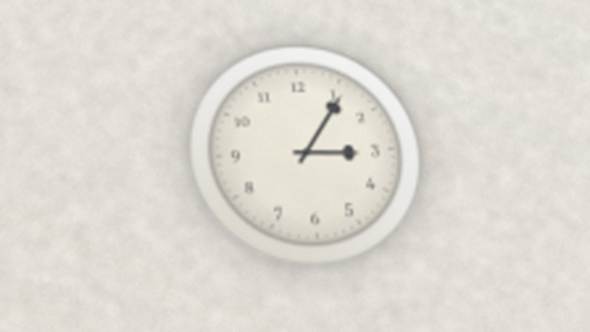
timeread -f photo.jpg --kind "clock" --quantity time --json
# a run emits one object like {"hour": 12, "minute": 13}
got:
{"hour": 3, "minute": 6}
